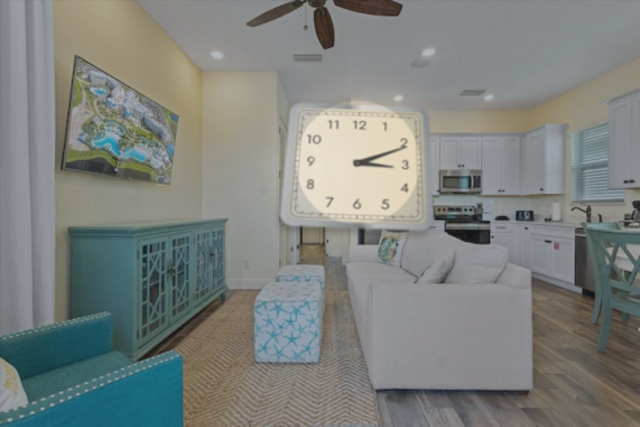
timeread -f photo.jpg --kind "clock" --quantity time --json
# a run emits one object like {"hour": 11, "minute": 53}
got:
{"hour": 3, "minute": 11}
